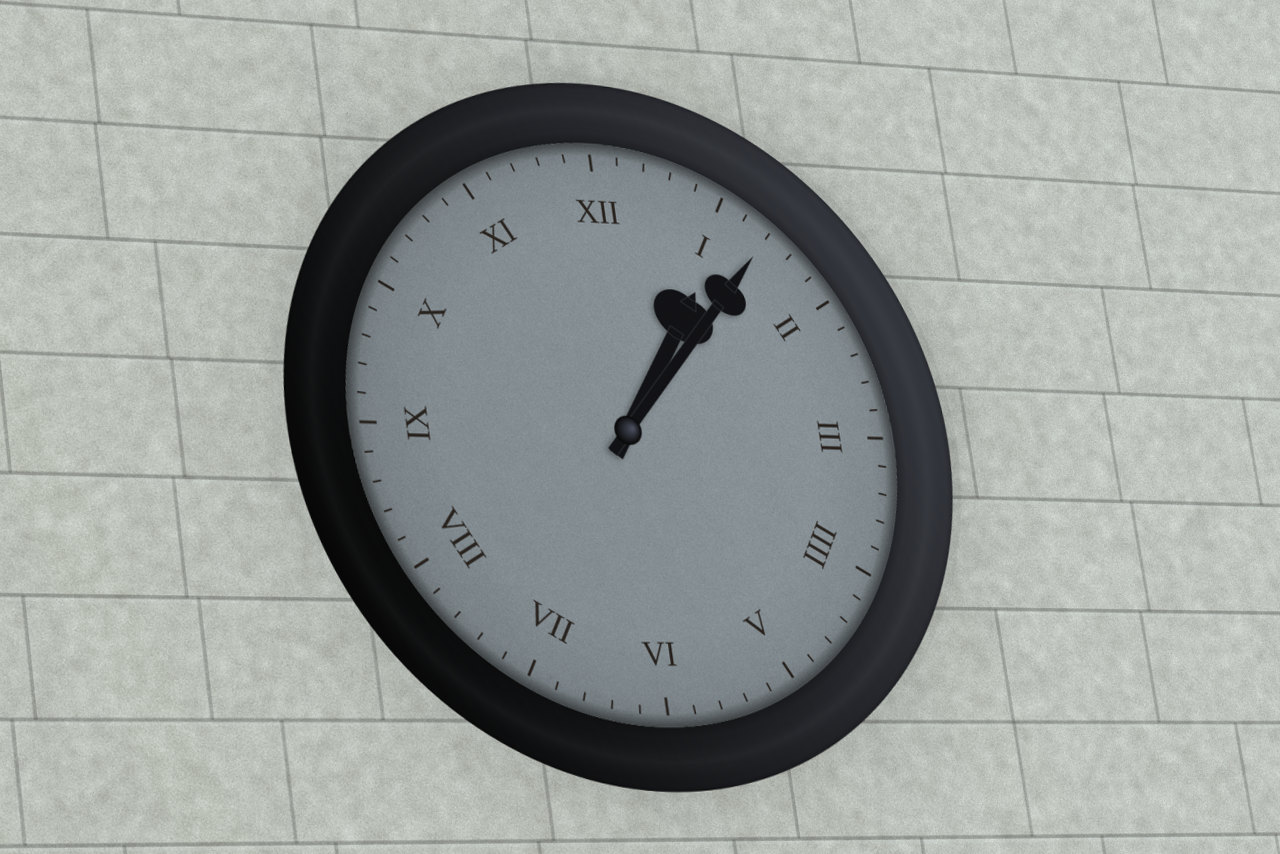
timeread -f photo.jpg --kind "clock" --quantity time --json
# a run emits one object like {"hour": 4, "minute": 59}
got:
{"hour": 1, "minute": 7}
